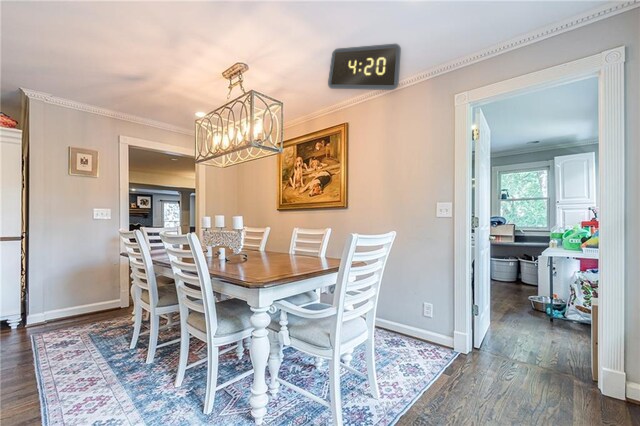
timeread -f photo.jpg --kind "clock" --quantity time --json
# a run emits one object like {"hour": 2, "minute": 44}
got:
{"hour": 4, "minute": 20}
